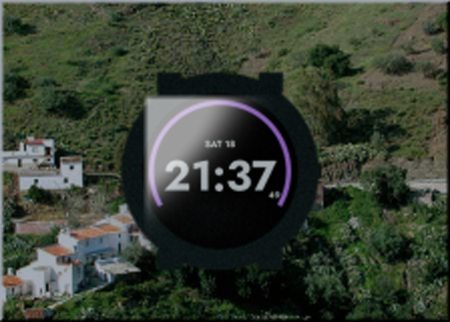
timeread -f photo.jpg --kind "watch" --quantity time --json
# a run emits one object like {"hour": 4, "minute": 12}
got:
{"hour": 21, "minute": 37}
